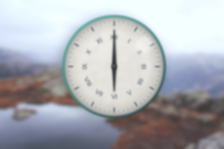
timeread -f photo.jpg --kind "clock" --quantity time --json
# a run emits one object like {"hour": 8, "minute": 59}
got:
{"hour": 6, "minute": 0}
